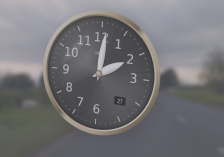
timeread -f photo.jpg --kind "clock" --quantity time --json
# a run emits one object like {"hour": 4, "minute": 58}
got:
{"hour": 2, "minute": 1}
